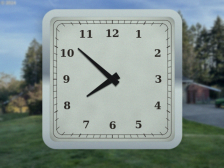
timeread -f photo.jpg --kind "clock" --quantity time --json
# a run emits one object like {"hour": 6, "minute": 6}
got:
{"hour": 7, "minute": 52}
